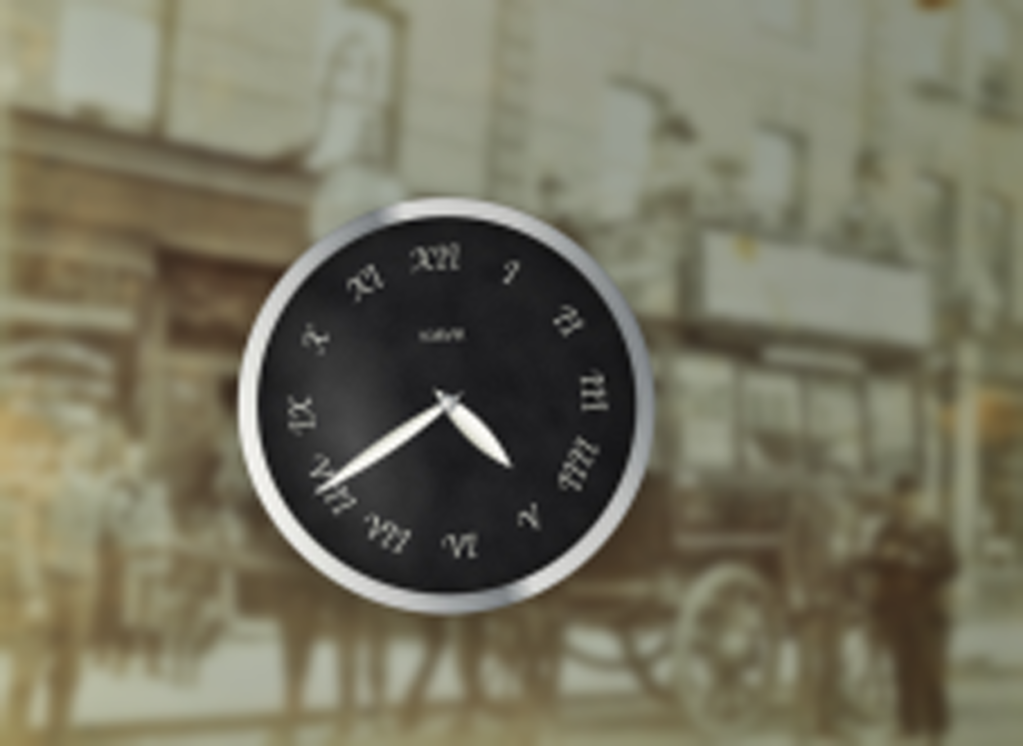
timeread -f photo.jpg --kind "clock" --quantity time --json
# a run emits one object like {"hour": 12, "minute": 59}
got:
{"hour": 4, "minute": 40}
